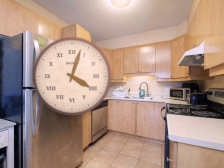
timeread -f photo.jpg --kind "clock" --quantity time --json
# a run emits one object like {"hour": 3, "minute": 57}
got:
{"hour": 4, "minute": 3}
